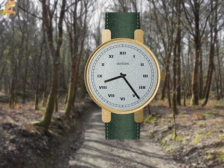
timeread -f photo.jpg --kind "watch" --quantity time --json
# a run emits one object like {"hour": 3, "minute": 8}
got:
{"hour": 8, "minute": 24}
